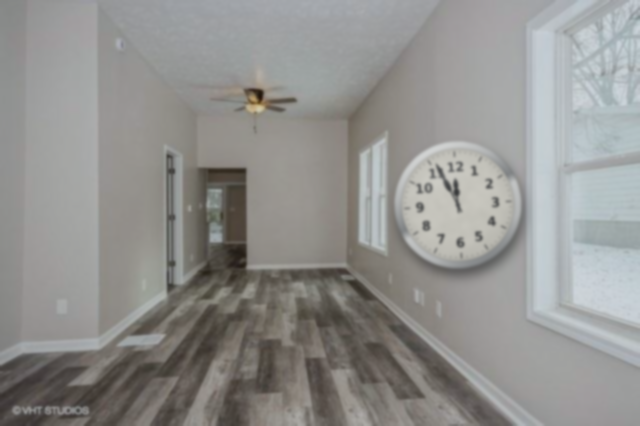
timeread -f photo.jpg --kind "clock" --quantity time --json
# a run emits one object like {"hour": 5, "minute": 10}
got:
{"hour": 11, "minute": 56}
